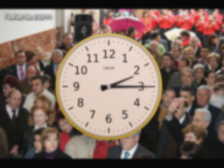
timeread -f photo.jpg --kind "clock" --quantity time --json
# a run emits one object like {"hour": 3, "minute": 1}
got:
{"hour": 2, "minute": 15}
